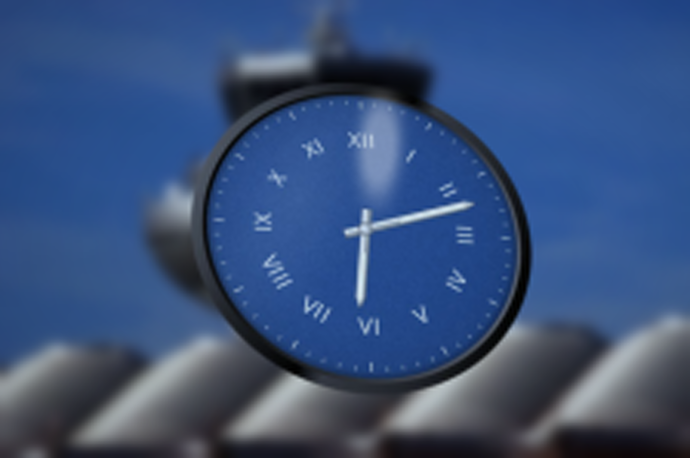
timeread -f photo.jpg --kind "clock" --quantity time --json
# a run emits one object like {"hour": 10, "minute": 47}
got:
{"hour": 6, "minute": 12}
